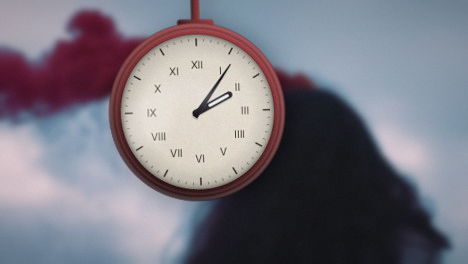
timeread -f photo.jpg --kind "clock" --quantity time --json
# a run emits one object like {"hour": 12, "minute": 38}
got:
{"hour": 2, "minute": 6}
